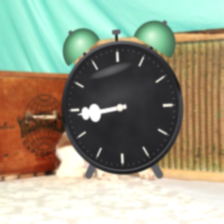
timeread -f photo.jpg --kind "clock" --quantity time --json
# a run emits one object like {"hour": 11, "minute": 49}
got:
{"hour": 8, "minute": 44}
